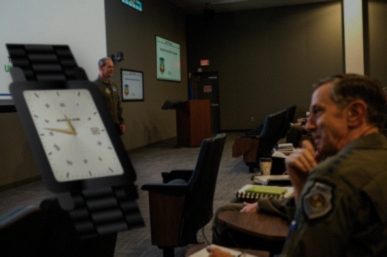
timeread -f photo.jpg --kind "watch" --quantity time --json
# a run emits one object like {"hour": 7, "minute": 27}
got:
{"hour": 11, "minute": 47}
